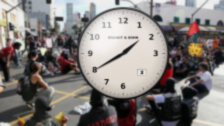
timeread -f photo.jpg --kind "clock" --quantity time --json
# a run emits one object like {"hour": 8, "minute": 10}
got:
{"hour": 1, "minute": 40}
